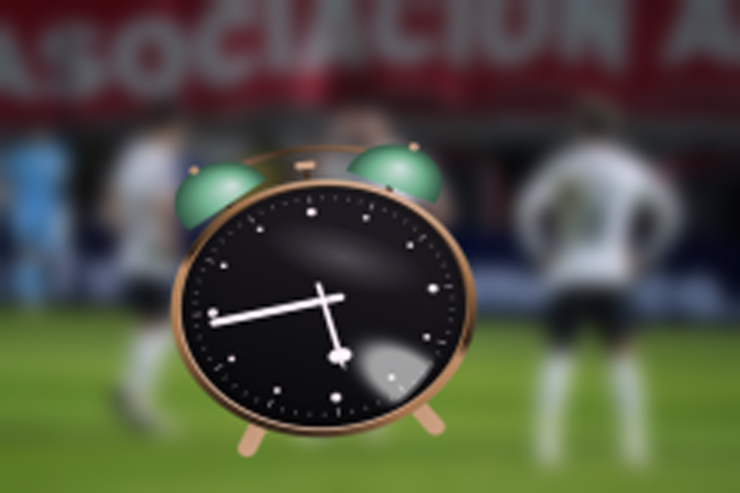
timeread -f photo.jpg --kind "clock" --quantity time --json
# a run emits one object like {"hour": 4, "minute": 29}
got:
{"hour": 5, "minute": 44}
